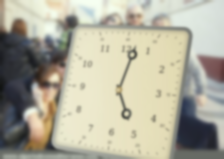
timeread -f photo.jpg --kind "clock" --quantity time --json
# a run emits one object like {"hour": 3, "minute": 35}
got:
{"hour": 5, "minute": 2}
